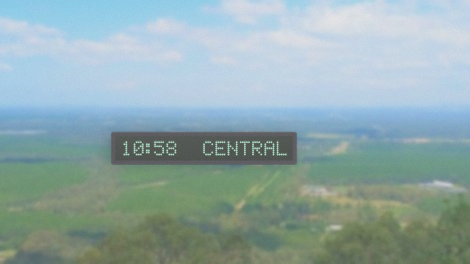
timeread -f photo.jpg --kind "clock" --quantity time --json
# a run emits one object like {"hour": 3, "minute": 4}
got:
{"hour": 10, "minute": 58}
